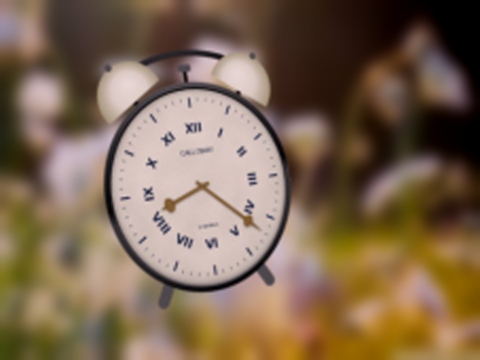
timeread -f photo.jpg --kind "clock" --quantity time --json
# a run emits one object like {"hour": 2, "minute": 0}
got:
{"hour": 8, "minute": 22}
